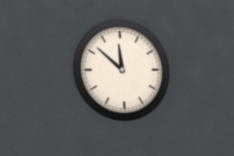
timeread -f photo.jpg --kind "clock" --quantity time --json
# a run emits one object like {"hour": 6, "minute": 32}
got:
{"hour": 11, "minute": 52}
